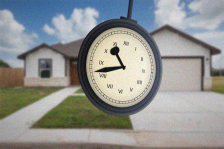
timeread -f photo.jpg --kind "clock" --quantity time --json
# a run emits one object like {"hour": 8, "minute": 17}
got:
{"hour": 10, "minute": 42}
